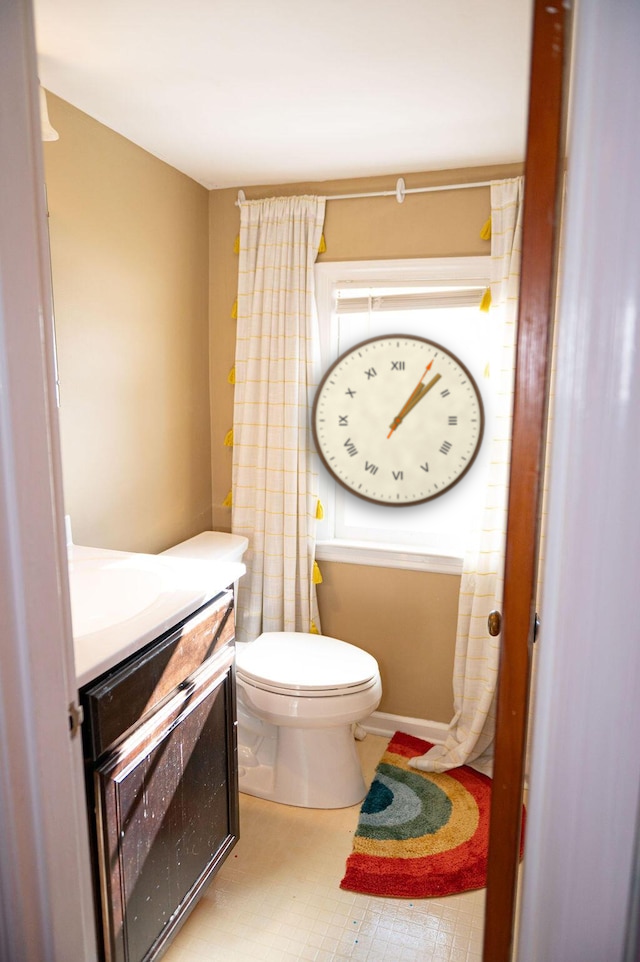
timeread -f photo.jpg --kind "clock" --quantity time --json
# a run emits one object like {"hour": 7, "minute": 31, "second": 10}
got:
{"hour": 1, "minute": 7, "second": 5}
